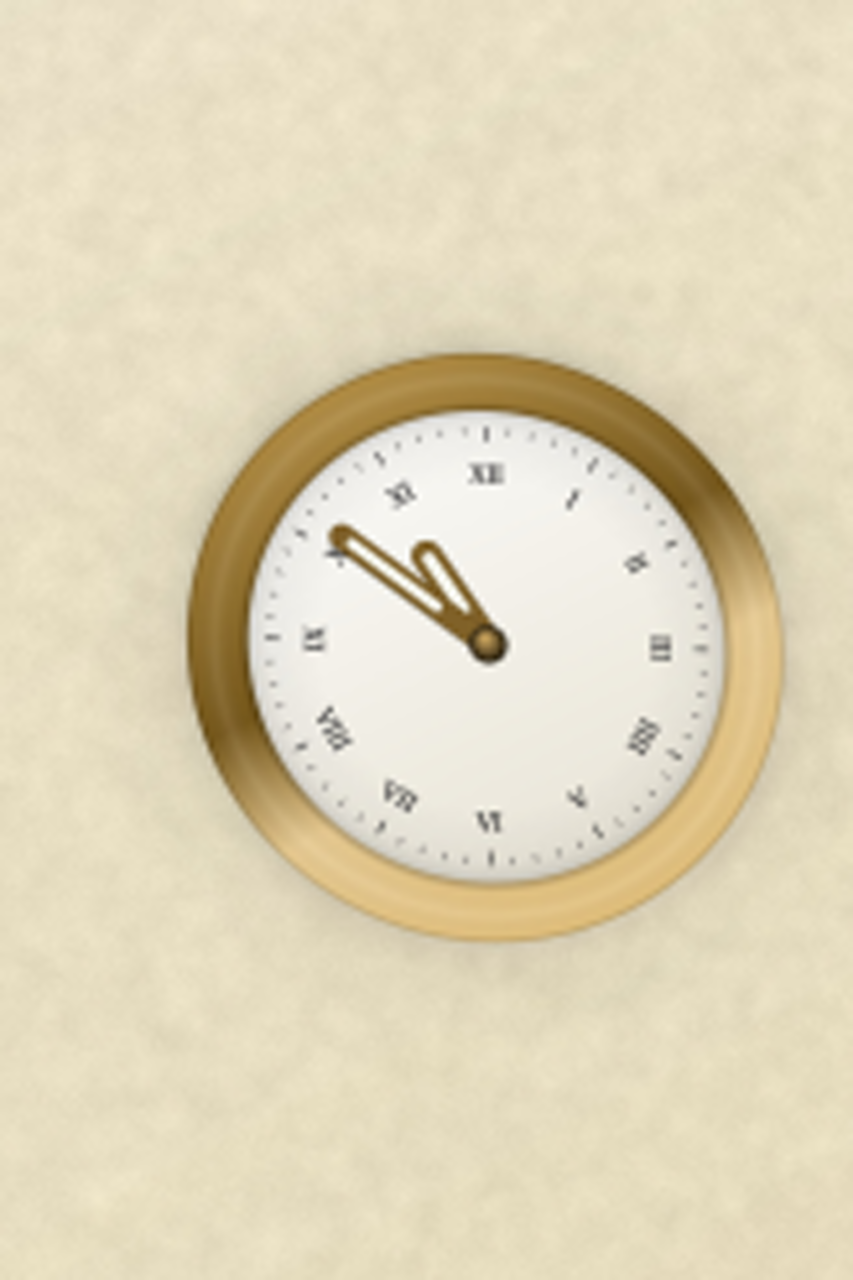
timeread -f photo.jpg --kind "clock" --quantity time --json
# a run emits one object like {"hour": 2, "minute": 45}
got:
{"hour": 10, "minute": 51}
